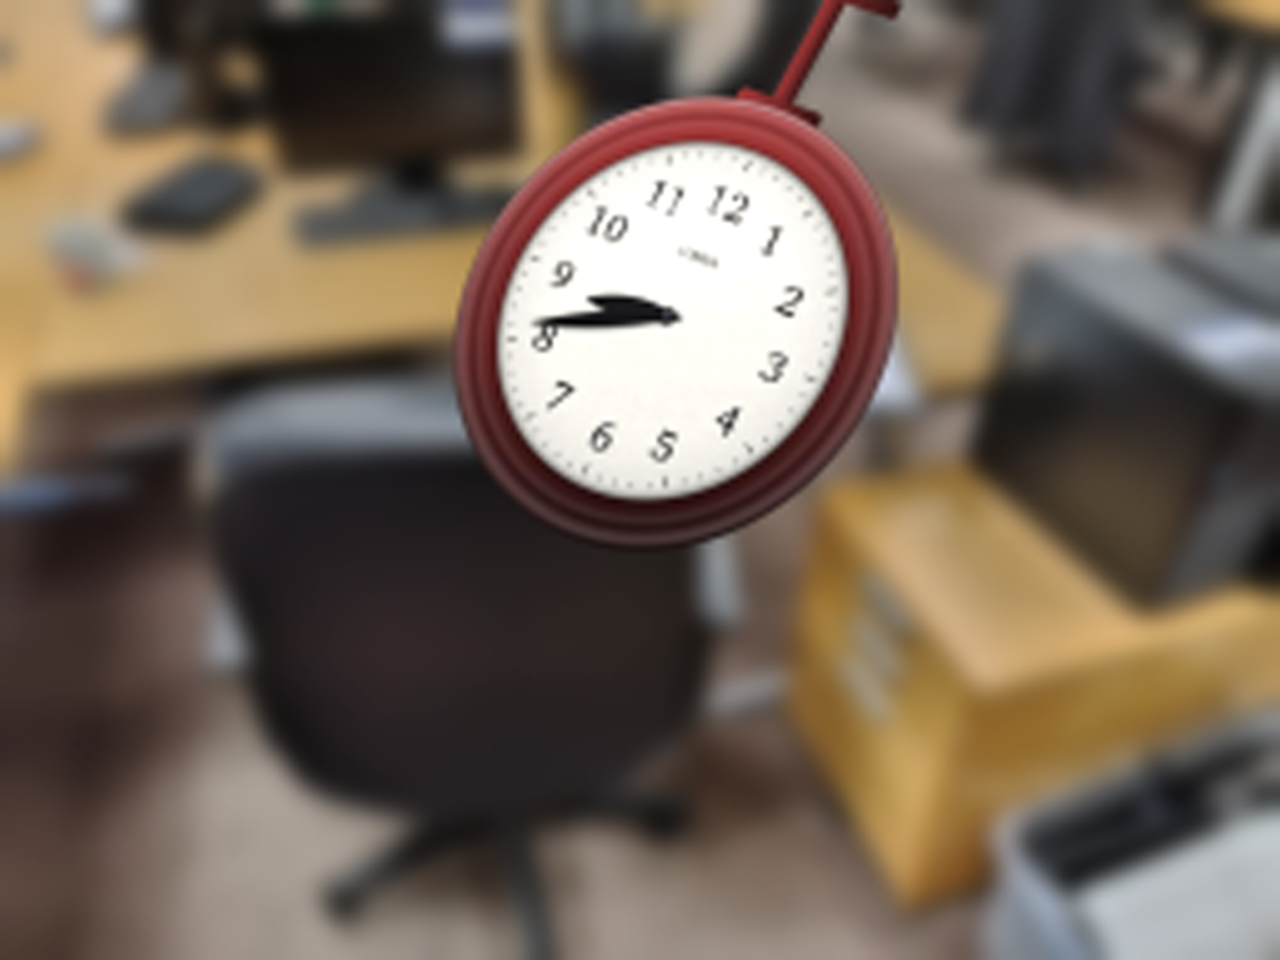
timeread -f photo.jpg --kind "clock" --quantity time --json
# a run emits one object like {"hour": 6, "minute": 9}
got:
{"hour": 8, "minute": 41}
